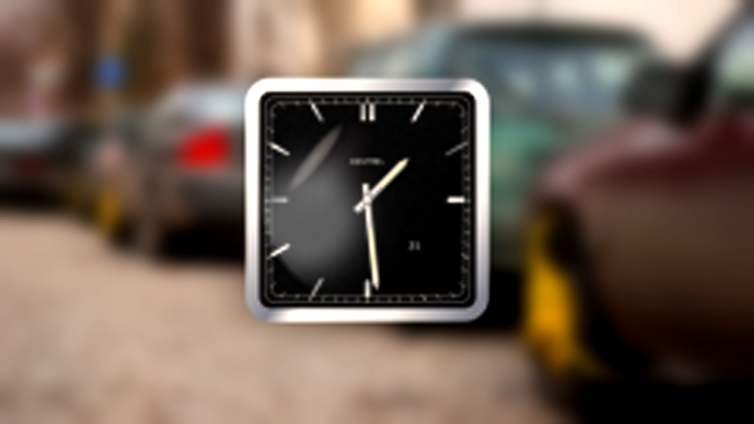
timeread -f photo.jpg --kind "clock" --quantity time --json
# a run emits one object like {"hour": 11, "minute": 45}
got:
{"hour": 1, "minute": 29}
